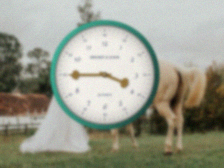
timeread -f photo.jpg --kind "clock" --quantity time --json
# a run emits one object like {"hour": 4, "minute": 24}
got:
{"hour": 3, "minute": 45}
